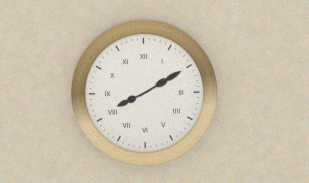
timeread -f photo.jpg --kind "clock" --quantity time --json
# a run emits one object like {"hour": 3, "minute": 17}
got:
{"hour": 8, "minute": 10}
